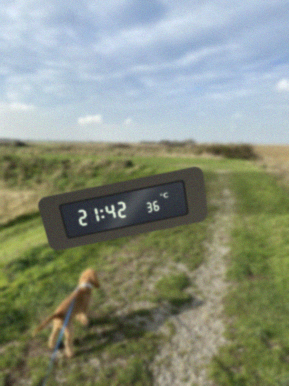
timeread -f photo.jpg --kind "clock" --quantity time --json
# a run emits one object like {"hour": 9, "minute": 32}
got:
{"hour": 21, "minute": 42}
